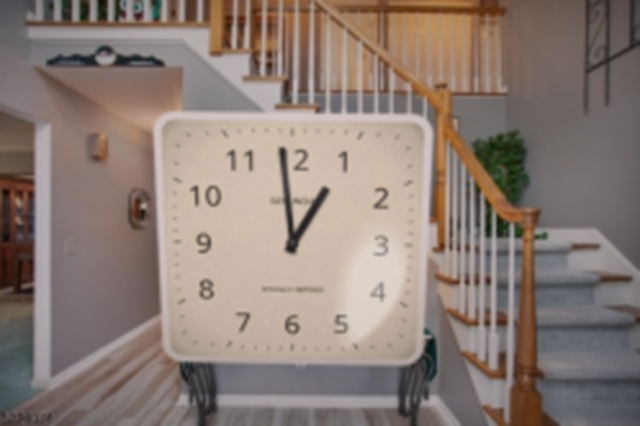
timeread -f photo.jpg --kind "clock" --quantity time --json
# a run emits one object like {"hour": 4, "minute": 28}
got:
{"hour": 12, "minute": 59}
